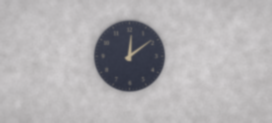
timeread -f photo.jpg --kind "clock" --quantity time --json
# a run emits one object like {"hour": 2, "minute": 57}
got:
{"hour": 12, "minute": 9}
